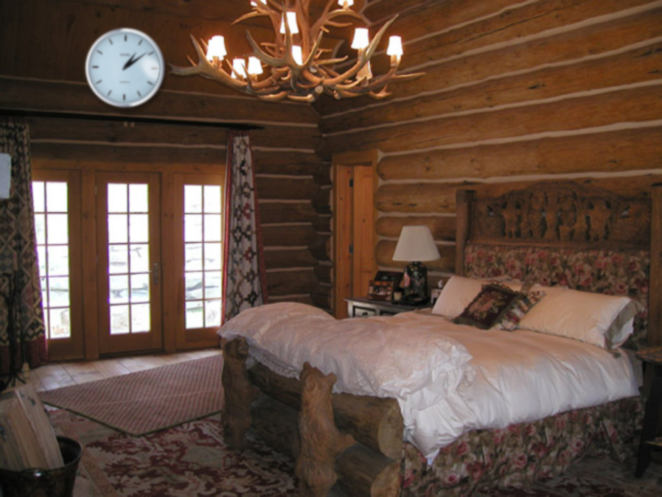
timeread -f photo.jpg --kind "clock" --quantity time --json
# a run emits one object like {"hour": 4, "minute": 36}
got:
{"hour": 1, "minute": 9}
